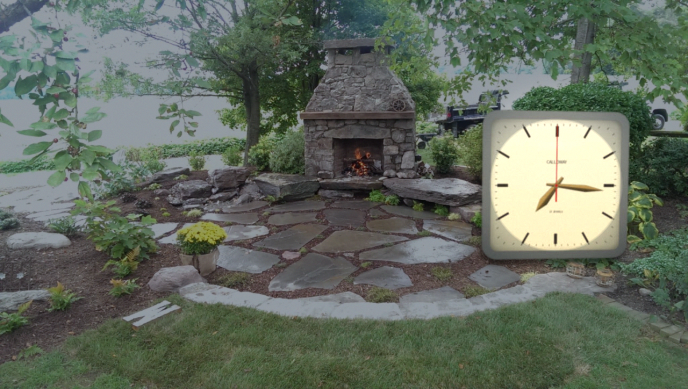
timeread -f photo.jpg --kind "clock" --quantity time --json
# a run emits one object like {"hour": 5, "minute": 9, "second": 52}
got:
{"hour": 7, "minute": 16, "second": 0}
